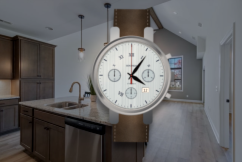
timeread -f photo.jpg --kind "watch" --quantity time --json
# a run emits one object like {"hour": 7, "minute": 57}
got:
{"hour": 4, "minute": 6}
